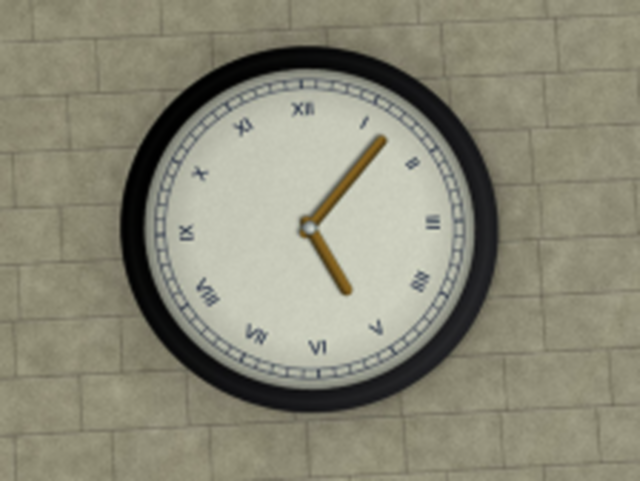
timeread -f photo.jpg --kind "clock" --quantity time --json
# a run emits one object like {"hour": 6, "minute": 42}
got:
{"hour": 5, "minute": 7}
